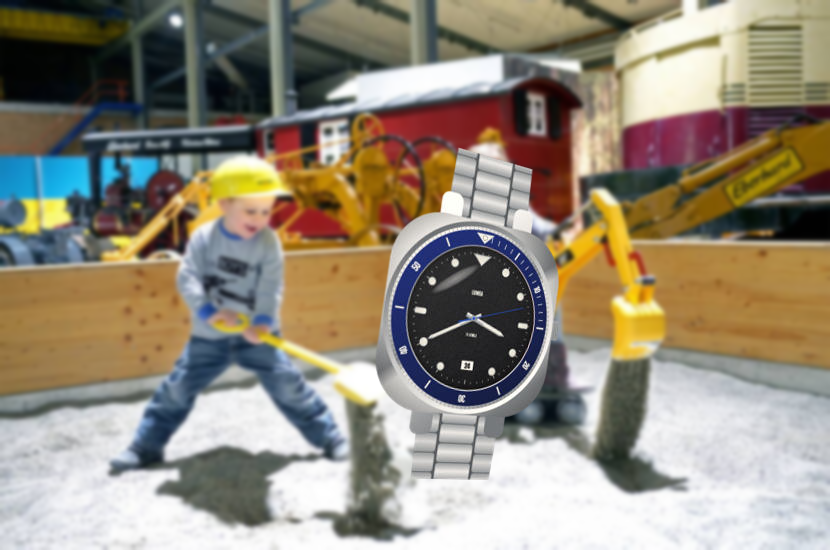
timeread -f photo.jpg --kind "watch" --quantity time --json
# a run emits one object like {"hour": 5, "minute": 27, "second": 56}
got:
{"hour": 3, "minute": 40, "second": 12}
